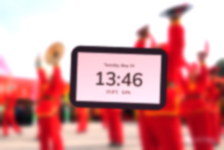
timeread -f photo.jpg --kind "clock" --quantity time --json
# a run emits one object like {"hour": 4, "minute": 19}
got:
{"hour": 13, "minute": 46}
